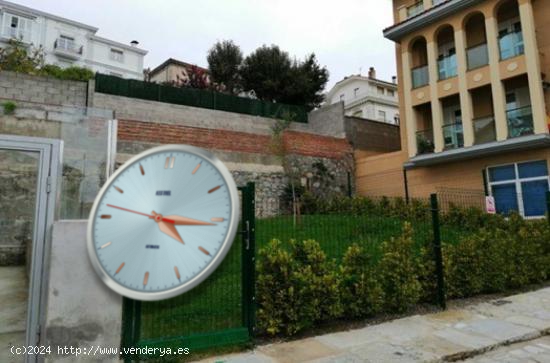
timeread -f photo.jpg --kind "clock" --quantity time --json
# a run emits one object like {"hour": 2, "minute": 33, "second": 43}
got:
{"hour": 4, "minute": 15, "second": 47}
